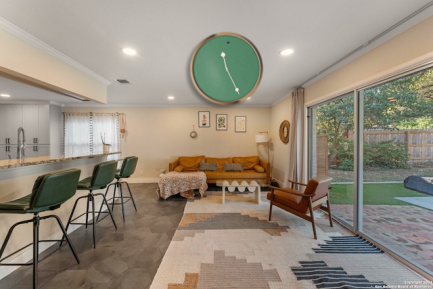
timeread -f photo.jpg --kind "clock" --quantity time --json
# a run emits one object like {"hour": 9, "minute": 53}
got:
{"hour": 11, "minute": 25}
